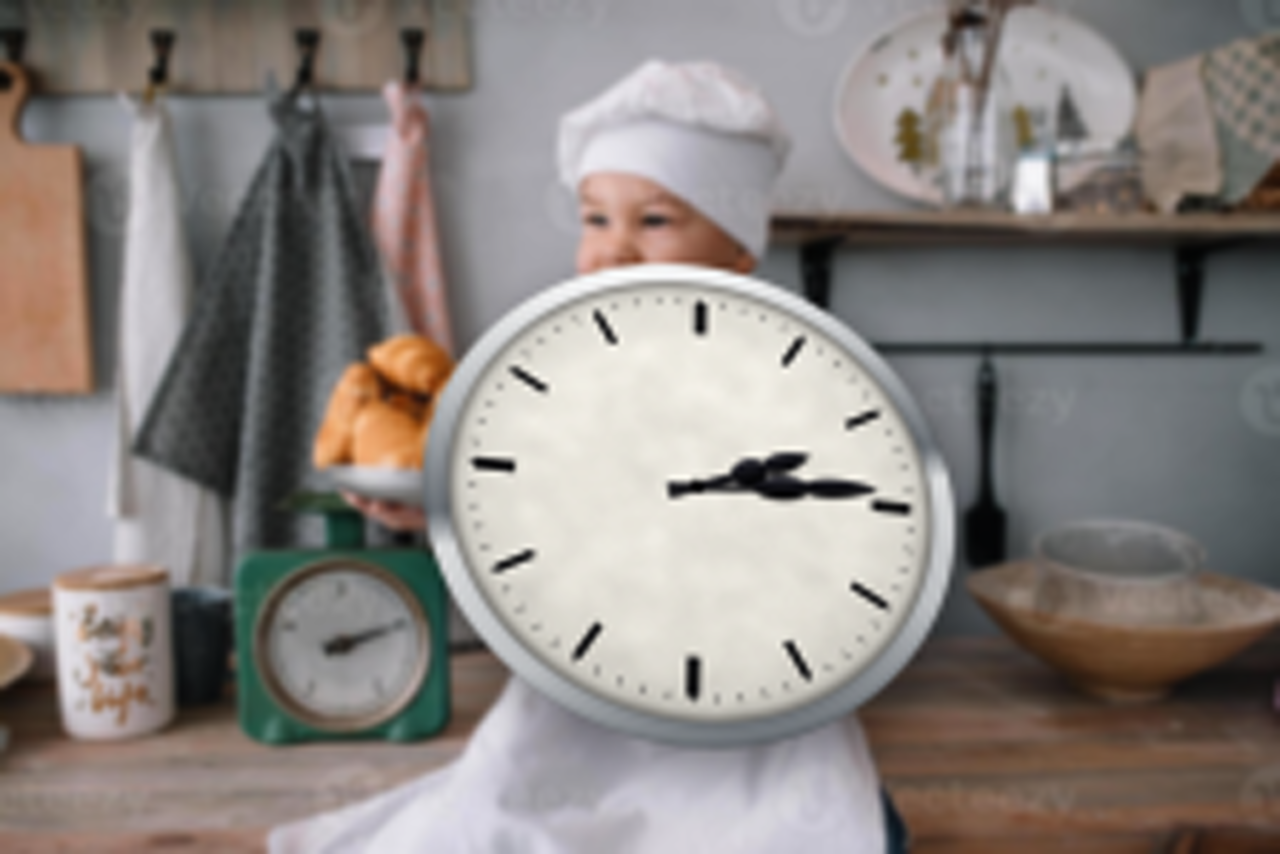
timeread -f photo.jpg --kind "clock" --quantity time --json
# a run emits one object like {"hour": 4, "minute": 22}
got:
{"hour": 2, "minute": 14}
